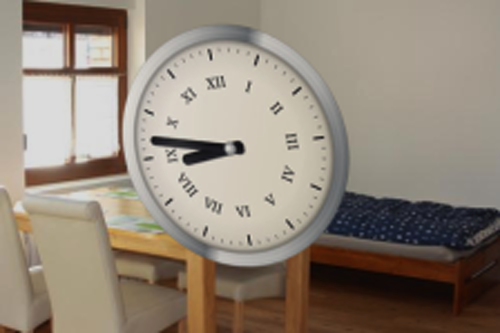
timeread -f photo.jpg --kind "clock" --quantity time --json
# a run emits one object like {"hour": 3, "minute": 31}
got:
{"hour": 8, "minute": 47}
